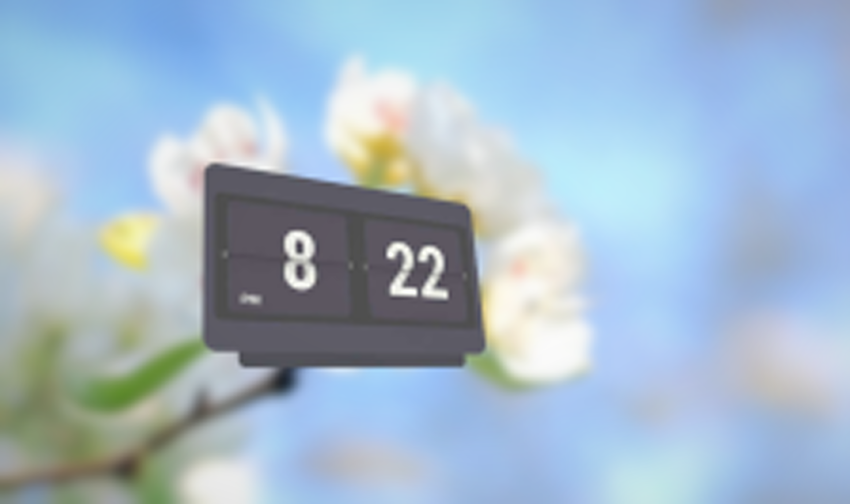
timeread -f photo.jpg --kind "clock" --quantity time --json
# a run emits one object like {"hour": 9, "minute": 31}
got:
{"hour": 8, "minute": 22}
